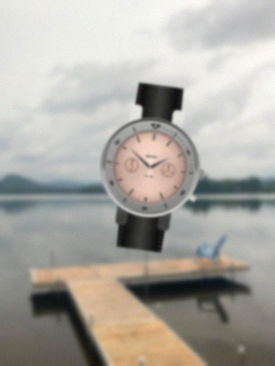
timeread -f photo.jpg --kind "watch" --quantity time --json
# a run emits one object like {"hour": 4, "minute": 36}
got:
{"hour": 1, "minute": 51}
